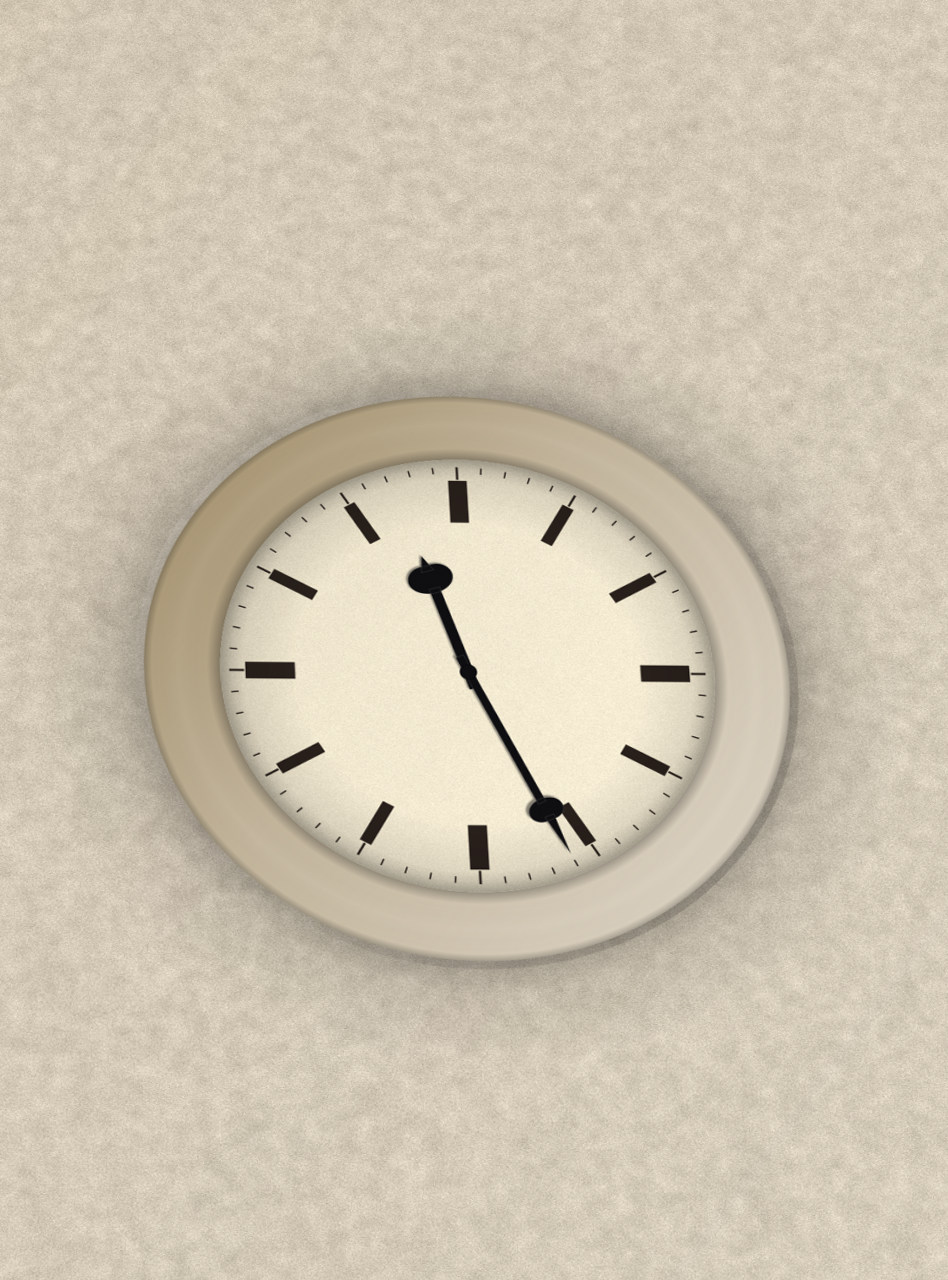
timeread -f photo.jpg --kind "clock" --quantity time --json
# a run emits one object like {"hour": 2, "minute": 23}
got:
{"hour": 11, "minute": 26}
